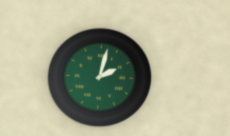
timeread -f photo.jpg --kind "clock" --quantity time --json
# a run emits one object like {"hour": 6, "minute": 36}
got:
{"hour": 2, "minute": 2}
